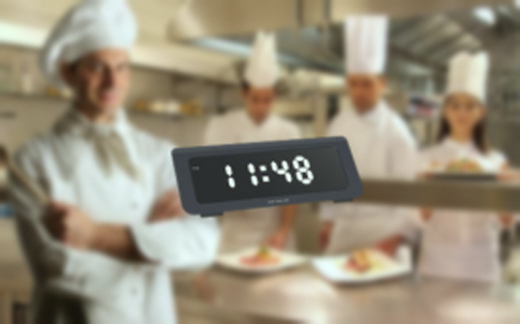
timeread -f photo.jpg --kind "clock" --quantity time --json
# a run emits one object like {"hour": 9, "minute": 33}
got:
{"hour": 11, "minute": 48}
